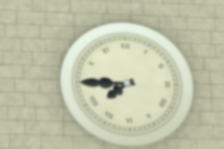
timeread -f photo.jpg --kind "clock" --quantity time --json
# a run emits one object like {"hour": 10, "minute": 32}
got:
{"hour": 7, "minute": 45}
